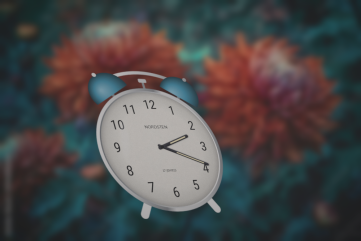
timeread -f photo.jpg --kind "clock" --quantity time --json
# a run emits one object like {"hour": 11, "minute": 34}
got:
{"hour": 2, "minute": 19}
